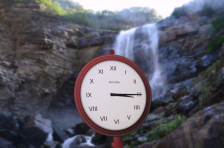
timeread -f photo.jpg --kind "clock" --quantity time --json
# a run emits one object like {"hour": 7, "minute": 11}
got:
{"hour": 3, "minute": 15}
